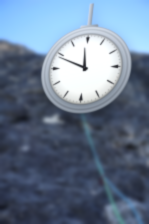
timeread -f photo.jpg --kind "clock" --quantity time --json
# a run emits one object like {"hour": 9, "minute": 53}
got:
{"hour": 11, "minute": 49}
